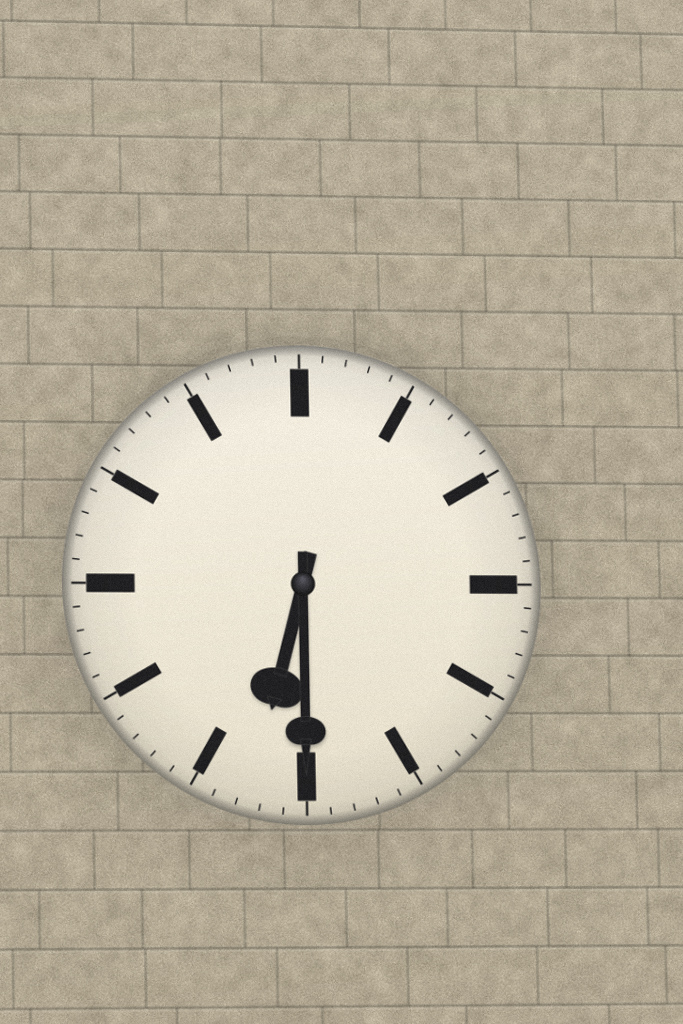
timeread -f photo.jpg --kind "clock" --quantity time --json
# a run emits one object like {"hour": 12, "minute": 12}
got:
{"hour": 6, "minute": 30}
